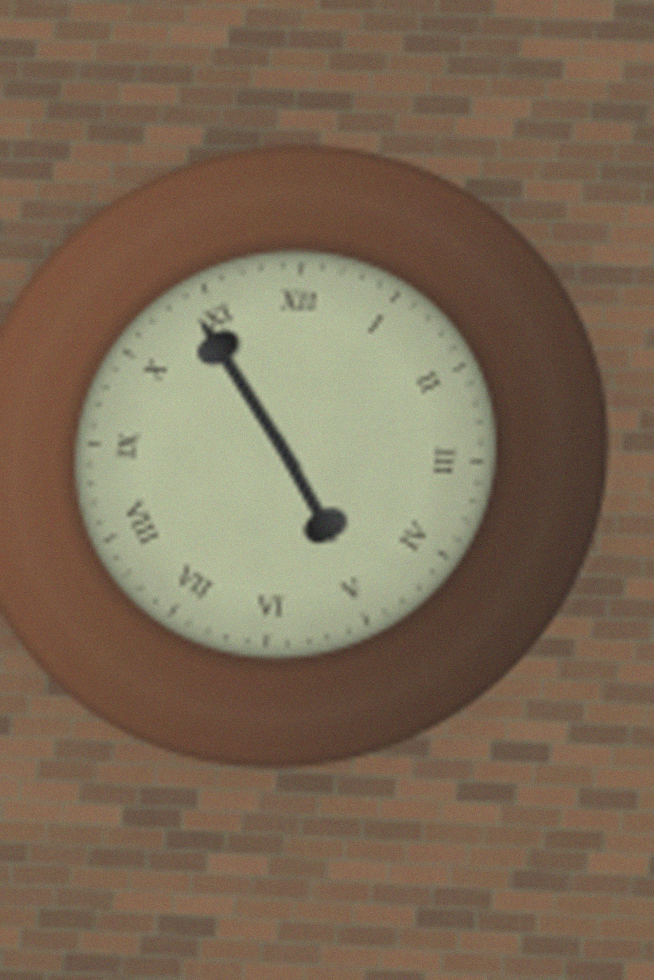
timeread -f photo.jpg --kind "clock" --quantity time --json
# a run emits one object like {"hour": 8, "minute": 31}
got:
{"hour": 4, "minute": 54}
